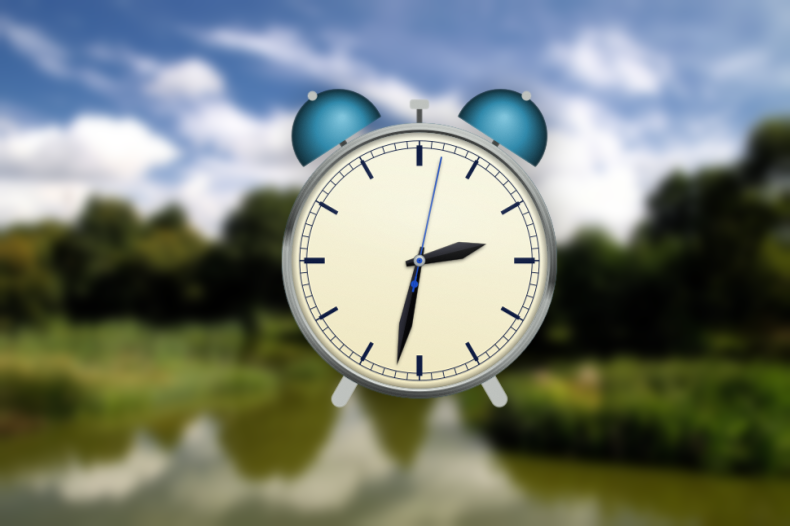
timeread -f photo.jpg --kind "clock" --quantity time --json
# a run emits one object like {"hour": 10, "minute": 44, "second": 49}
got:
{"hour": 2, "minute": 32, "second": 2}
